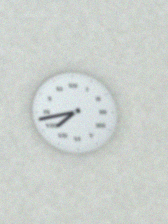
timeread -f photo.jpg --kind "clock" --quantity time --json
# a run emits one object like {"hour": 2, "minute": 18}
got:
{"hour": 7, "minute": 43}
